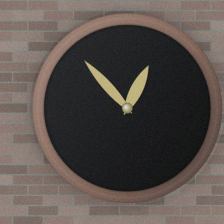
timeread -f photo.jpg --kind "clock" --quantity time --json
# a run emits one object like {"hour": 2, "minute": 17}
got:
{"hour": 12, "minute": 53}
